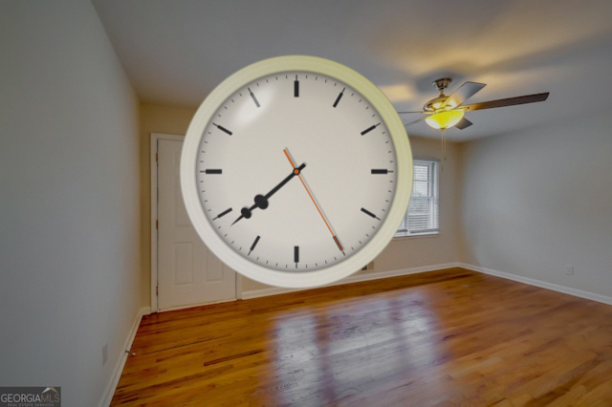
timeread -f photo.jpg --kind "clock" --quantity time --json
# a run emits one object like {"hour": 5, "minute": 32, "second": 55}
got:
{"hour": 7, "minute": 38, "second": 25}
